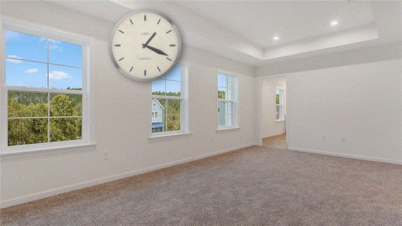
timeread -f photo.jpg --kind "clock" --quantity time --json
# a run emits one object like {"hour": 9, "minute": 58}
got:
{"hour": 1, "minute": 19}
